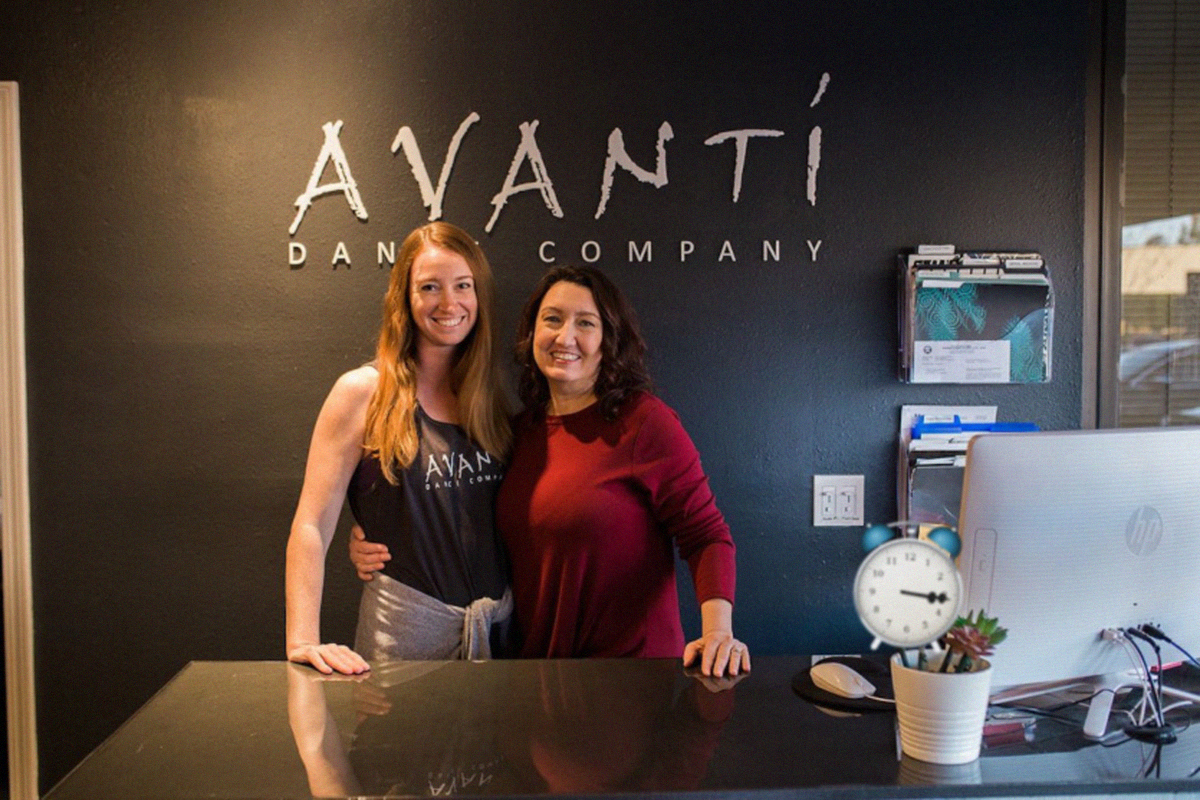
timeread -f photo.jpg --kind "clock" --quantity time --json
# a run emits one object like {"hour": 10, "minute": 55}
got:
{"hour": 3, "minute": 16}
